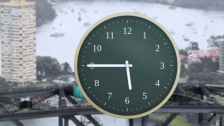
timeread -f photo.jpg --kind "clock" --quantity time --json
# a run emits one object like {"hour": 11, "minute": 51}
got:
{"hour": 5, "minute": 45}
